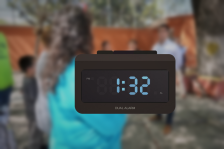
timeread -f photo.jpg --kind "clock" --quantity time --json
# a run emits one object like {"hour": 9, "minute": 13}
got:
{"hour": 1, "minute": 32}
